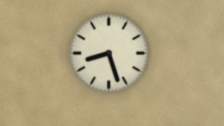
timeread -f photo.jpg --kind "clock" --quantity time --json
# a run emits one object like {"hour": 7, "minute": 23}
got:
{"hour": 8, "minute": 27}
